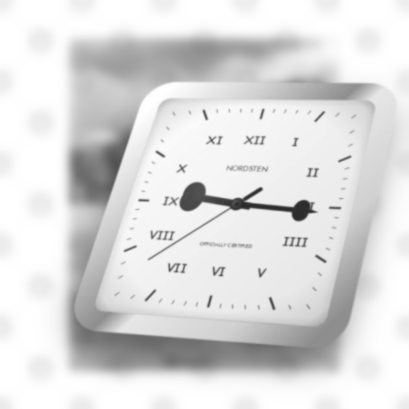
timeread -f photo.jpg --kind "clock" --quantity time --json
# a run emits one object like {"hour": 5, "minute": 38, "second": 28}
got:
{"hour": 9, "minute": 15, "second": 38}
